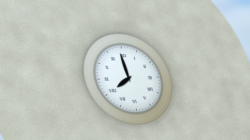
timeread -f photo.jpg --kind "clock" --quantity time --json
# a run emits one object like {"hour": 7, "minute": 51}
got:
{"hour": 7, "minute": 59}
